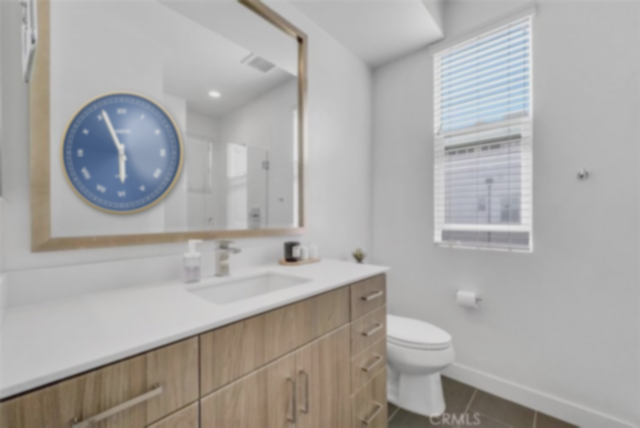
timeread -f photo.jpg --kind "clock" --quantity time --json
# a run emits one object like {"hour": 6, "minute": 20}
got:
{"hour": 5, "minute": 56}
